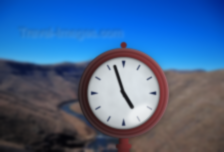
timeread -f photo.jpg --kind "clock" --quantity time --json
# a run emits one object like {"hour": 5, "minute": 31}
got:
{"hour": 4, "minute": 57}
